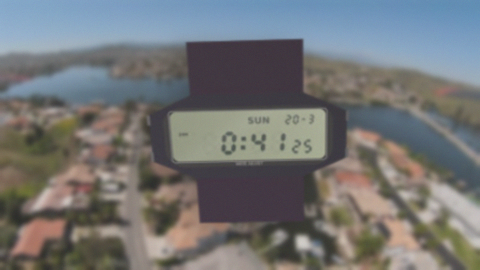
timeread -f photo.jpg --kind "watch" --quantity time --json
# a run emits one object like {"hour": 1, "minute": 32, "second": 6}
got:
{"hour": 0, "minute": 41, "second": 25}
